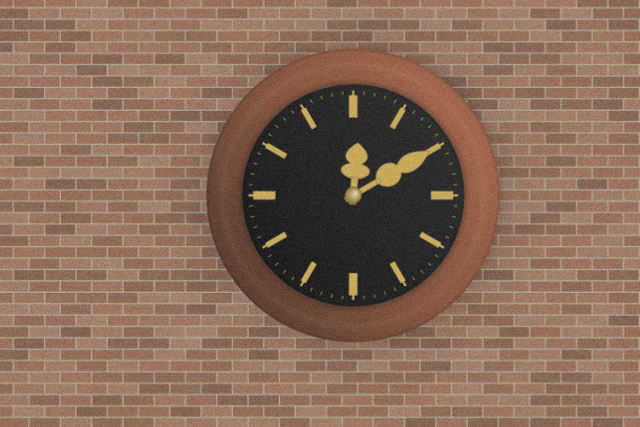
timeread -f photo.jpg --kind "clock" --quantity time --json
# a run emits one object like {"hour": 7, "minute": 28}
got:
{"hour": 12, "minute": 10}
